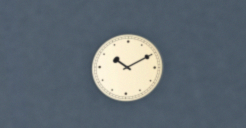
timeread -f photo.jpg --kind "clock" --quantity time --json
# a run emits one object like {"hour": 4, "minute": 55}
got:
{"hour": 10, "minute": 10}
